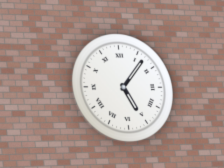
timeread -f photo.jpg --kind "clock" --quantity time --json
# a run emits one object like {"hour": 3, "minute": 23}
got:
{"hour": 5, "minute": 7}
